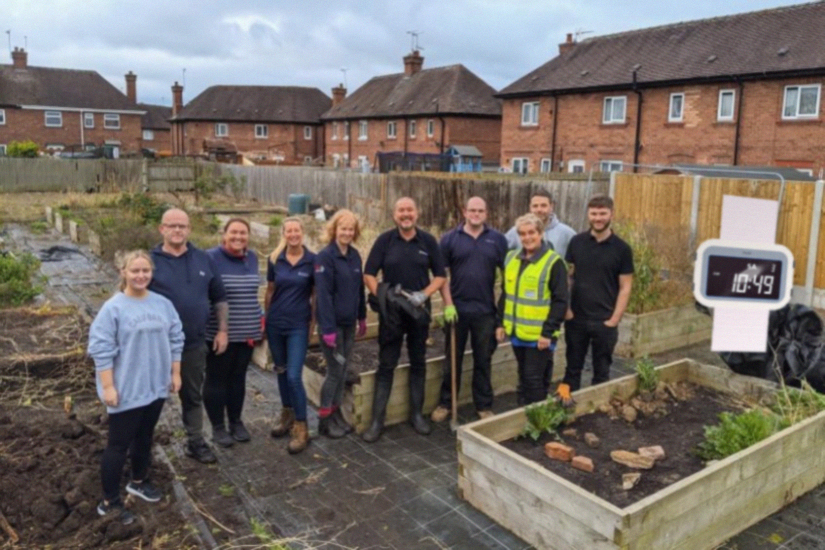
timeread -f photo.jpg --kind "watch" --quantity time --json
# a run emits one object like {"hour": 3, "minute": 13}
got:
{"hour": 10, "minute": 49}
